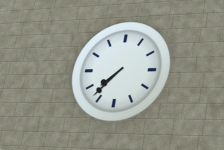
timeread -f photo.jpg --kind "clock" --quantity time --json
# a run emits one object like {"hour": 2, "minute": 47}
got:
{"hour": 7, "minute": 37}
